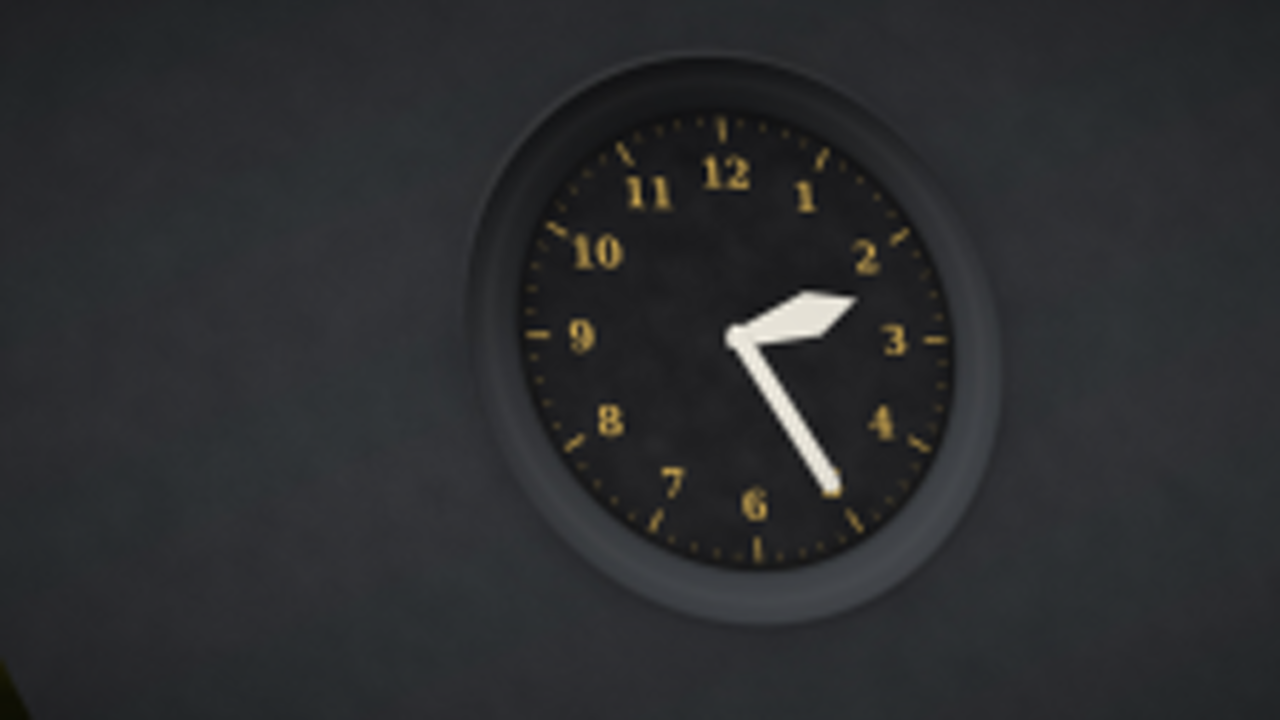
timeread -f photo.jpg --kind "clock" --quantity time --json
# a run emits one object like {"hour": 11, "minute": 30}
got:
{"hour": 2, "minute": 25}
